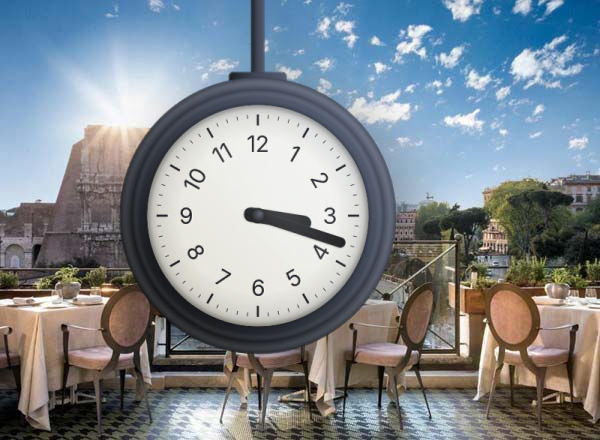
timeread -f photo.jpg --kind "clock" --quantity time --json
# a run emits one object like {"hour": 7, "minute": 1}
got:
{"hour": 3, "minute": 18}
